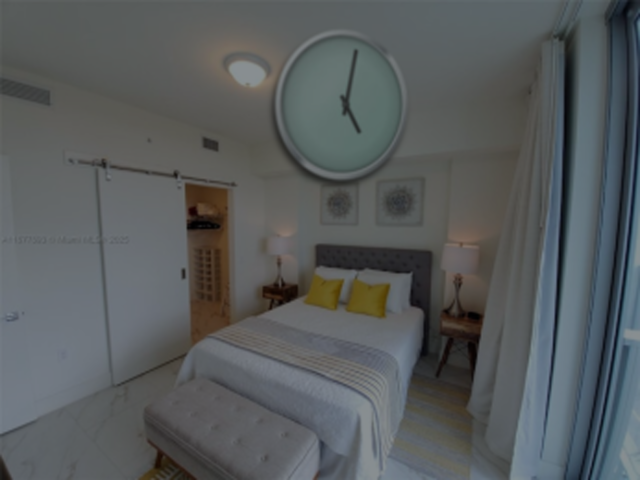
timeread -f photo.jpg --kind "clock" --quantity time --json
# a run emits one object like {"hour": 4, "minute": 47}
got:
{"hour": 5, "minute": 2}
